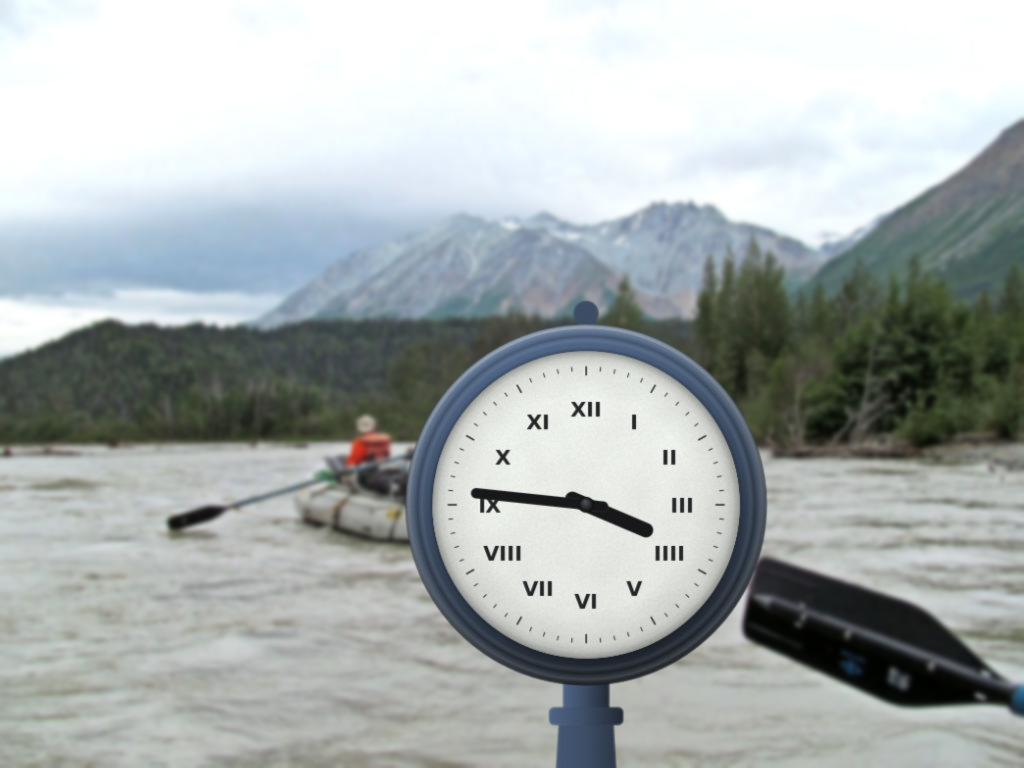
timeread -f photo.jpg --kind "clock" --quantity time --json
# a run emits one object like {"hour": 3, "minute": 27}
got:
{"hour": 3, "minute": 46}
